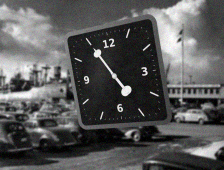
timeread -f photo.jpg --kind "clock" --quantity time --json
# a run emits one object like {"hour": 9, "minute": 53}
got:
{"hour": 4, "minute": 55}
